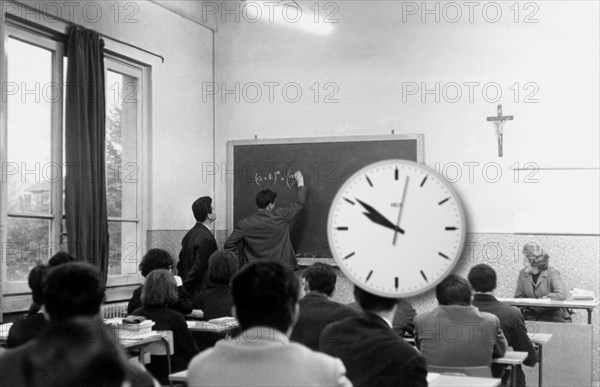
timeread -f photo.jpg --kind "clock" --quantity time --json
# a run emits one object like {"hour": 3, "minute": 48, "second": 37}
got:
{"hour": 9, "minute": 51, "second": 2}
